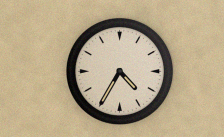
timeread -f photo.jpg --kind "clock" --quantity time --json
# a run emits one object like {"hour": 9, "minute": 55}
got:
{"hour": 4, "minute": 35}
